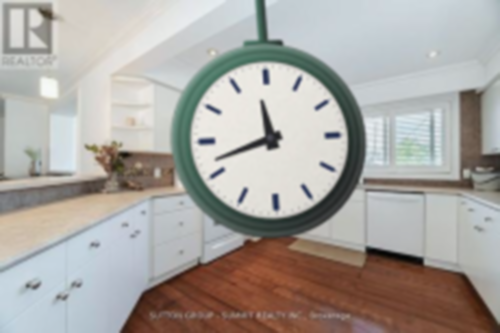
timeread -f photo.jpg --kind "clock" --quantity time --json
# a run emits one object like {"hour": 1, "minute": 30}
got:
{"hour": 11, "minute": 42}
